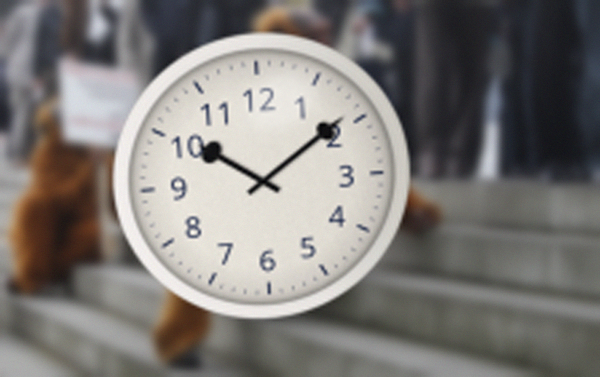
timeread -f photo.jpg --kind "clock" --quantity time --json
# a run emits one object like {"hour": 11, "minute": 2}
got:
{"hour": 10, "minute": 9}
